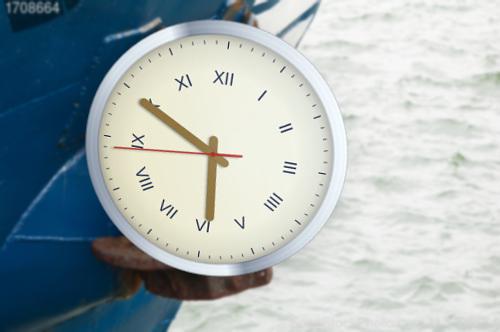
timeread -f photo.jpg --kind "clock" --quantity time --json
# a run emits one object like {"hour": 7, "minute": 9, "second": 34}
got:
{"hour": 5, "minute": 49, "second": 44}
